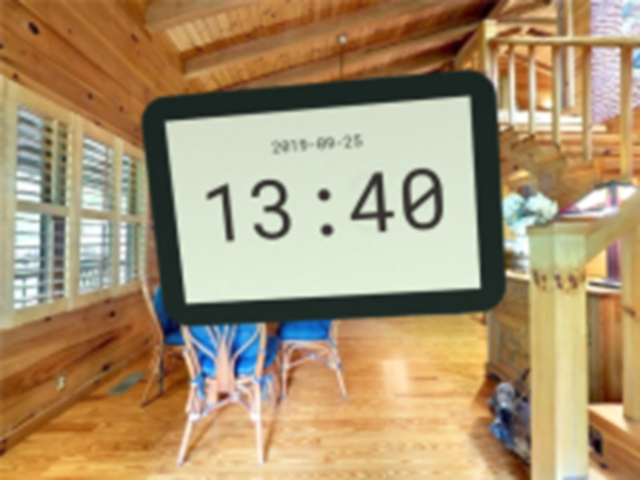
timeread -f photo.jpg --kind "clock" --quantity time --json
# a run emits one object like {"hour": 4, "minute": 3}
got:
{"hour": 13, "minute": 40}
